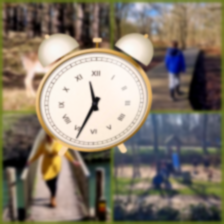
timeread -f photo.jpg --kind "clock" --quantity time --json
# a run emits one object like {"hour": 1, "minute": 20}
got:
{"hour": 11, "minute": 34}
